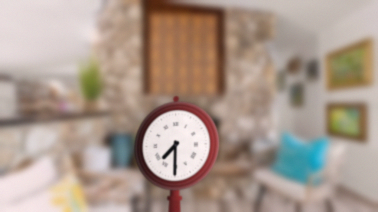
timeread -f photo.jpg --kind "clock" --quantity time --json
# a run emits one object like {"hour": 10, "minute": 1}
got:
{"hour": 7, "minute": 30}
